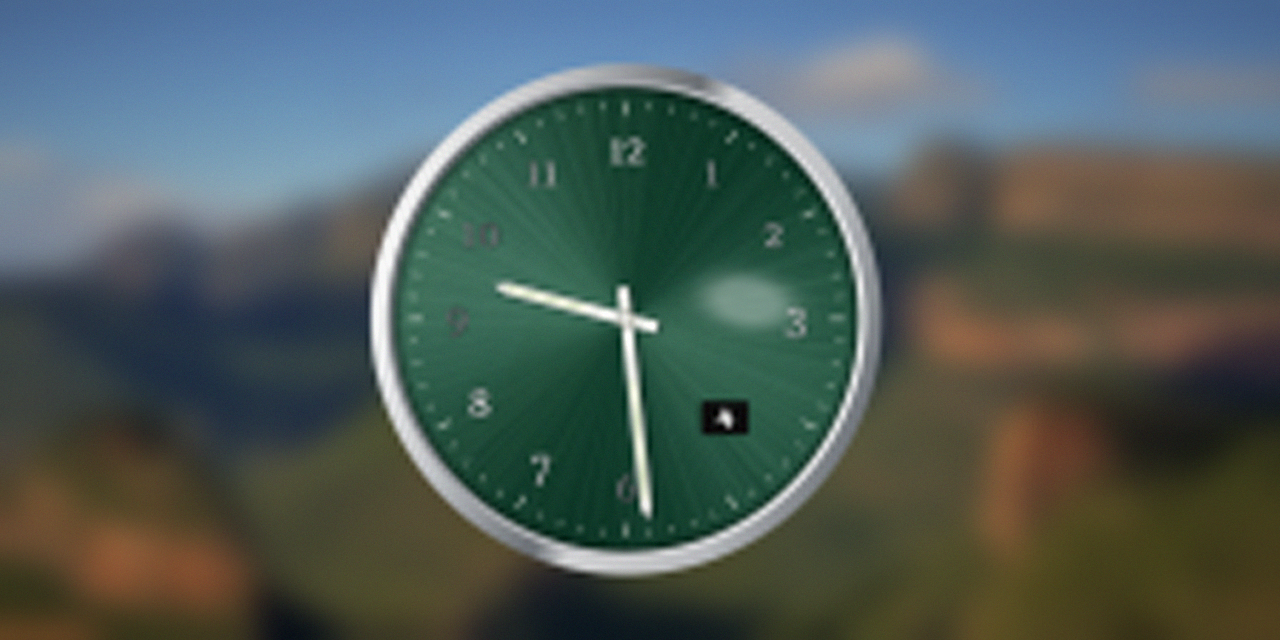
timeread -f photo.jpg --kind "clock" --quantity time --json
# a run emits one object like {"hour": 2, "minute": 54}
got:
{"hour": 9, "minute": 29}
